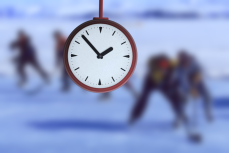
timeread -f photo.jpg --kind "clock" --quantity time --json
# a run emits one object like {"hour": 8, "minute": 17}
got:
{"hour": 1, "minute": 53}
